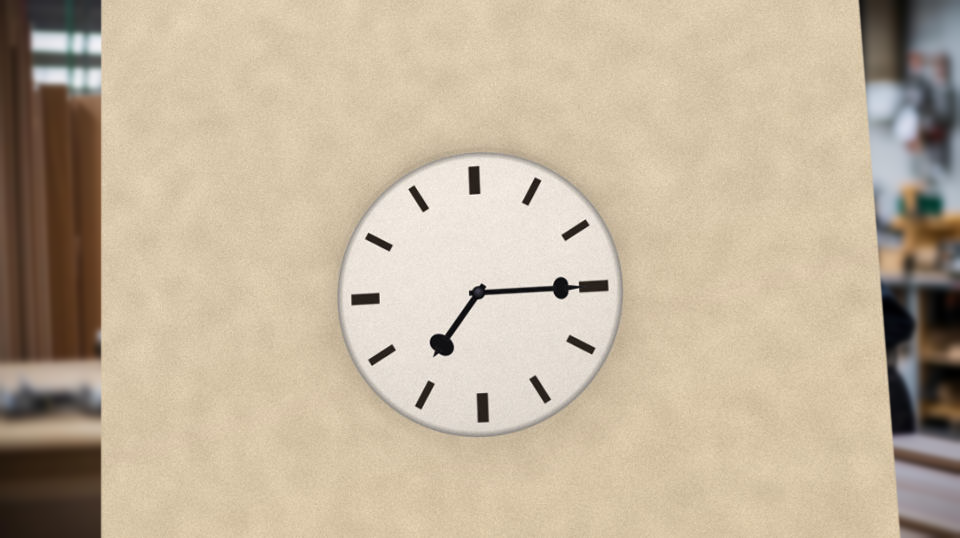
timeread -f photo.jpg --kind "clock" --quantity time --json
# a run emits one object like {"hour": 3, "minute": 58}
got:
{"hour": 7, "minute": 15}
